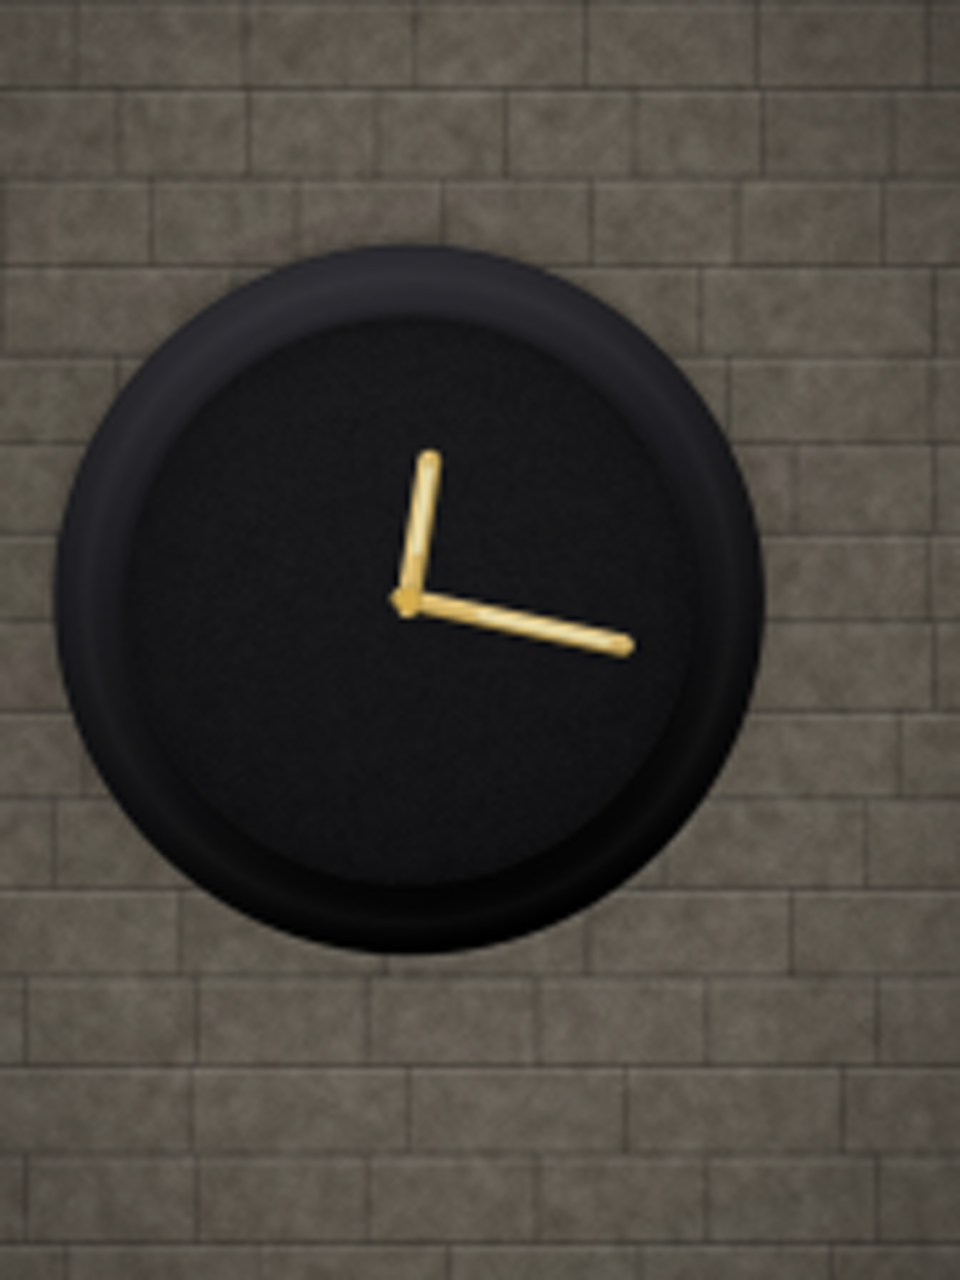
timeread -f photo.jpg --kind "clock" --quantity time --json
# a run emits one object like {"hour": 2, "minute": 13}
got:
{"hour": 12, "minute": 17}
